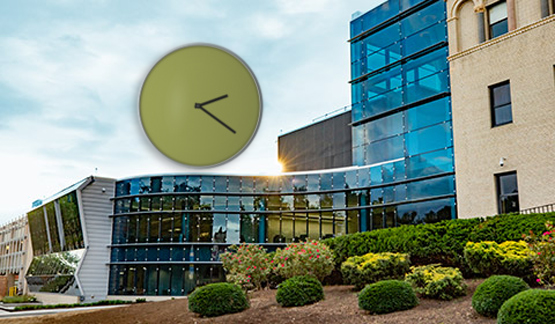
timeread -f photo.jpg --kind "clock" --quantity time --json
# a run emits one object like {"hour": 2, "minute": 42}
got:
{"hour": 2, "minute": 21}
